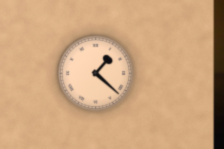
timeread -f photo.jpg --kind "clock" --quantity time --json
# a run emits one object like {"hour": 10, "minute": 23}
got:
{"hour": 1, "minute": 22}
